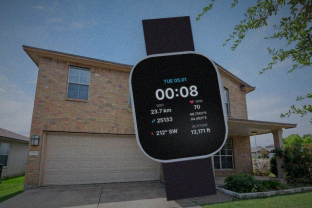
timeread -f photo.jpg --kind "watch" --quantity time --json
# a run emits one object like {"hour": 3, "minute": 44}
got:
{"hour": 0, "minute": 8}
